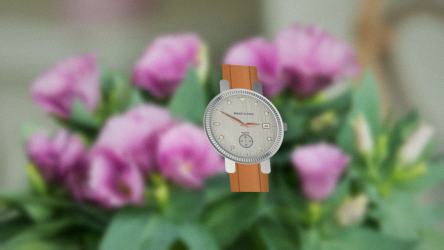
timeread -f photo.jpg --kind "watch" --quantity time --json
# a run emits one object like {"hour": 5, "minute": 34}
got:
{"hour": 2, "minute": 50}
